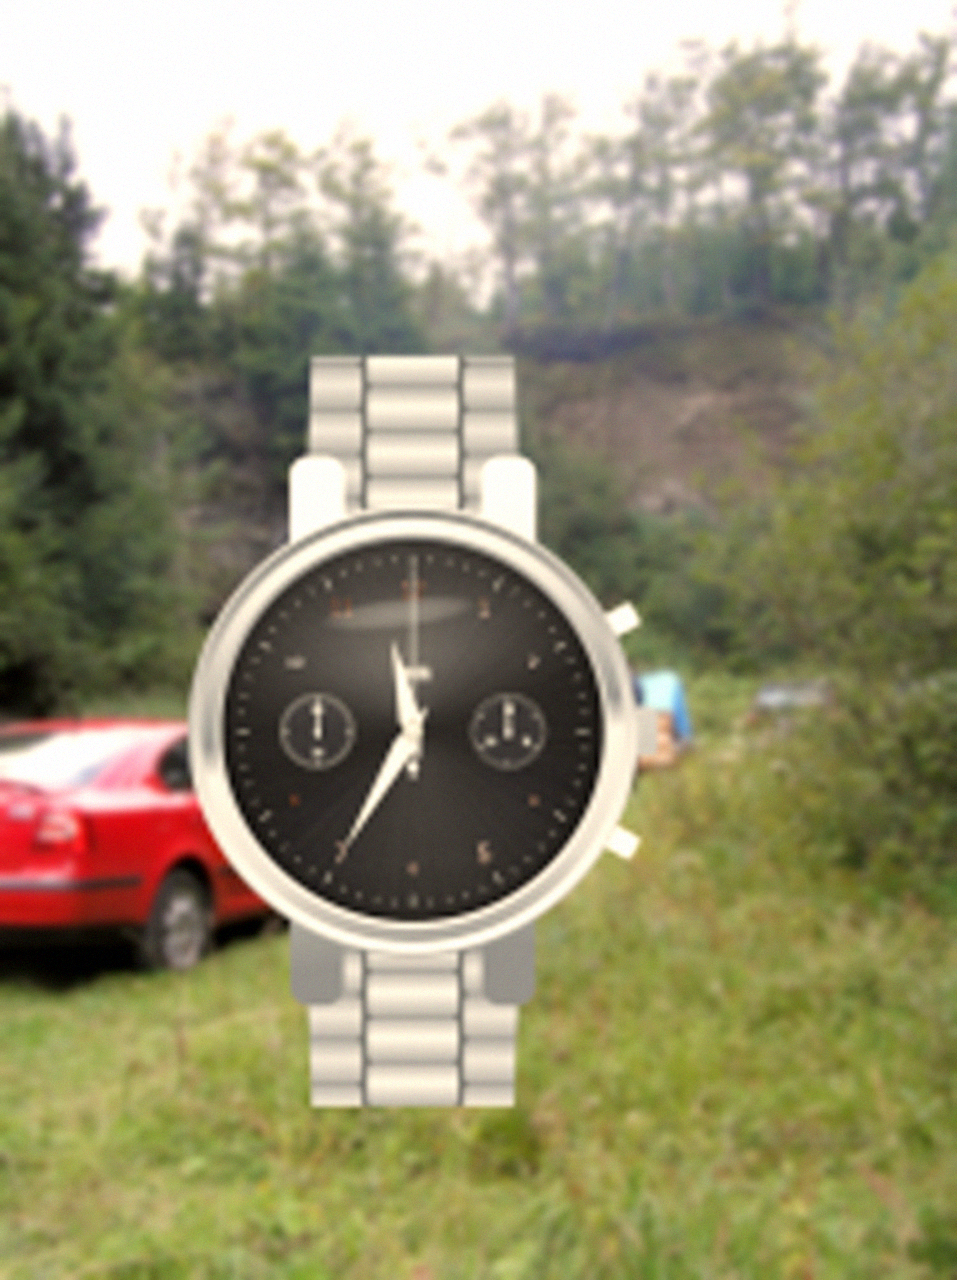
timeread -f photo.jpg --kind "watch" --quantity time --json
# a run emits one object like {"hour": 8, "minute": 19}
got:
{"hour": 11, "minute": 35}
